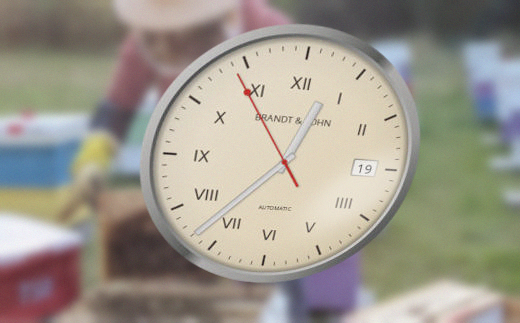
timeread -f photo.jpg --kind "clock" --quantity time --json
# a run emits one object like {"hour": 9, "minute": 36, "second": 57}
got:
{"hour": 12, "minute": 36, "second": 54}
